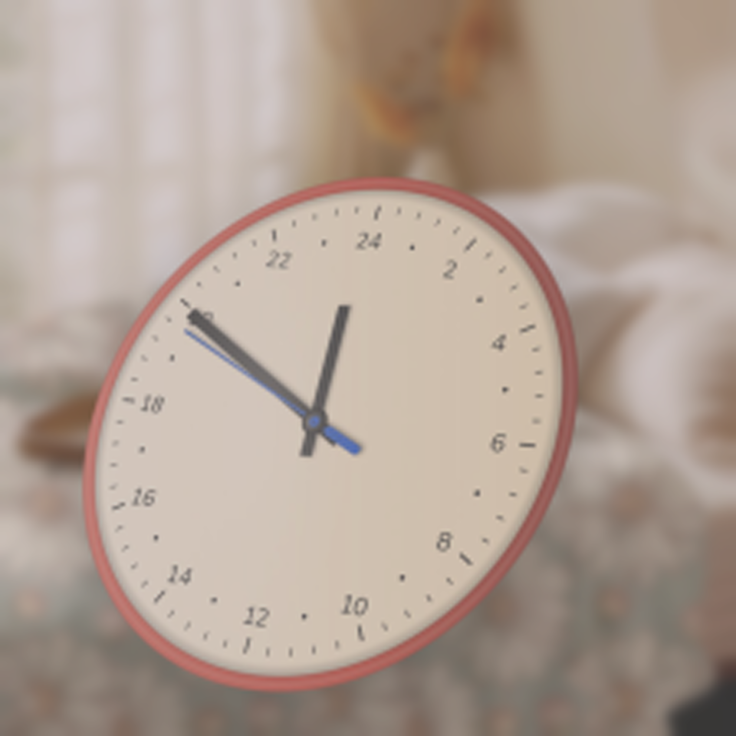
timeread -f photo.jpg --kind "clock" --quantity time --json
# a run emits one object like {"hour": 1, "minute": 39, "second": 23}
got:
{"hour": 23, "minute": 49, "second": 49}
